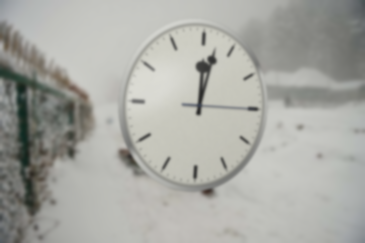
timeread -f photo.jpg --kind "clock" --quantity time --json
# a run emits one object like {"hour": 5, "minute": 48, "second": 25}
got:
{"hour": 12, "minute": 2, "second": 15}
